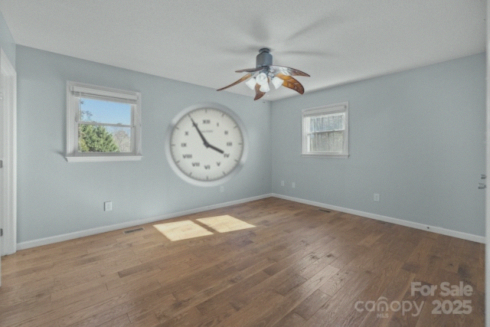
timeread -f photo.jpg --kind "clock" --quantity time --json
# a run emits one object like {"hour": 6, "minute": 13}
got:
{"hour": 3, "minute": 55}
